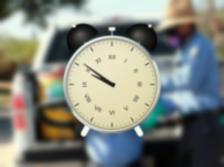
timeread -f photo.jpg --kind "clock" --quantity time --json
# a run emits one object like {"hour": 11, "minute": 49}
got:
{"hour": 9, "minute": 51}
